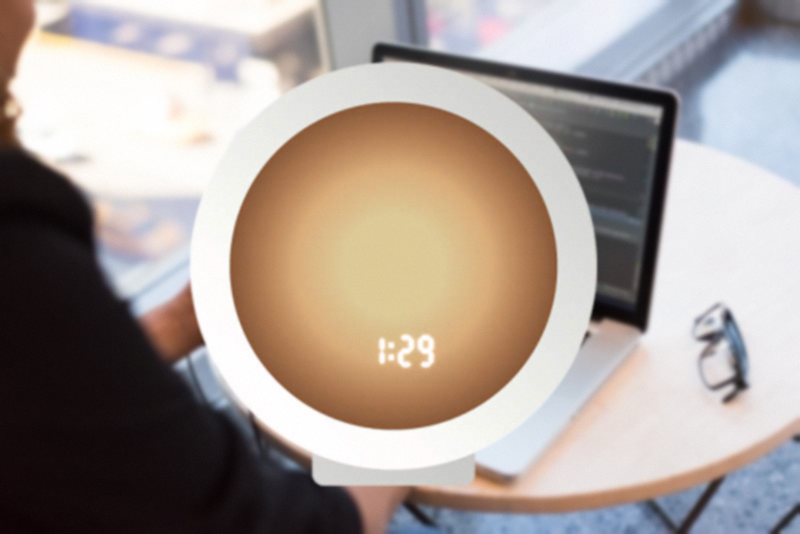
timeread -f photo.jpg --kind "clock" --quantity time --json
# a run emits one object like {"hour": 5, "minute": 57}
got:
{"hour": 1, "minute": 29}
